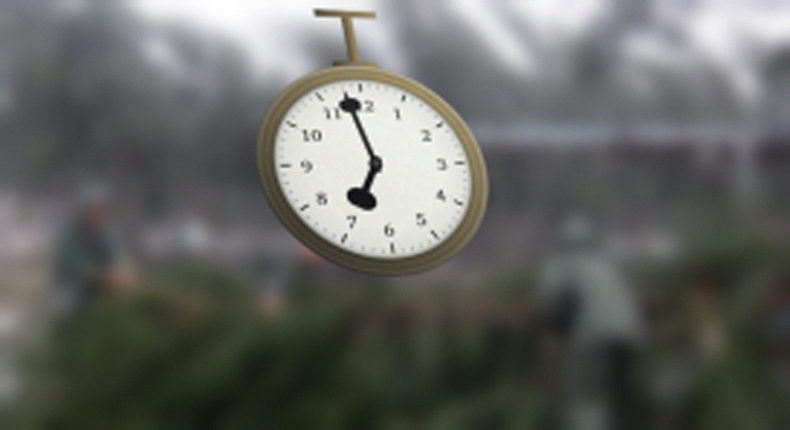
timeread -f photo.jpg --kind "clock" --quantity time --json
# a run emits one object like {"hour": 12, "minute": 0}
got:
{"hour": 6, "minute": 58}
